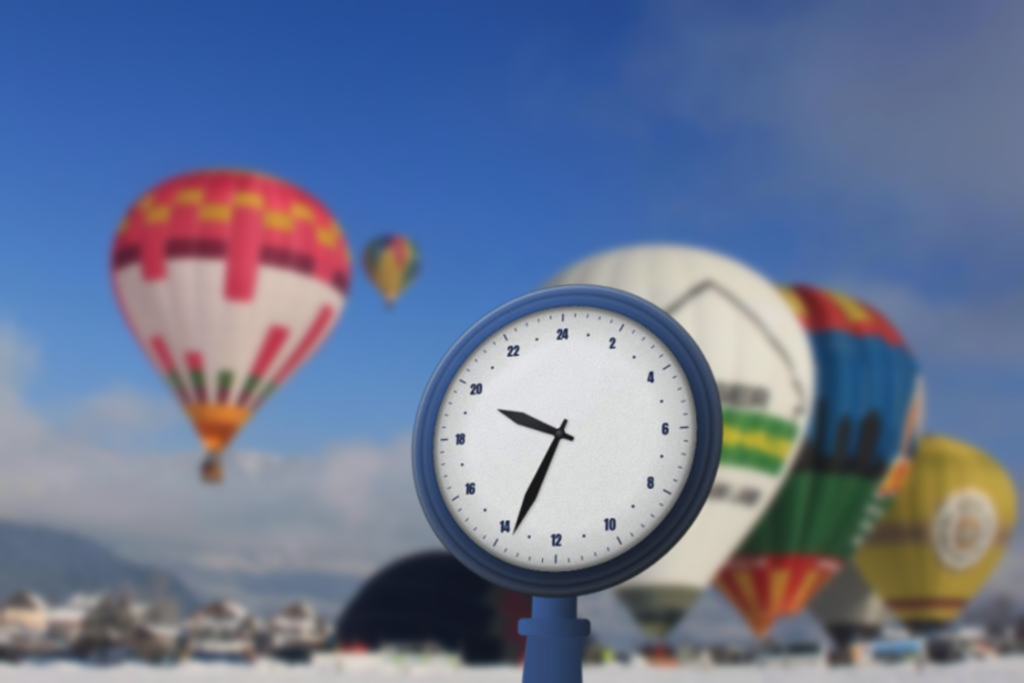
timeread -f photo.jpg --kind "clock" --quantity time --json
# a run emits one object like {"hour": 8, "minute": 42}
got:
{"hour": 19, "minute": 34}
